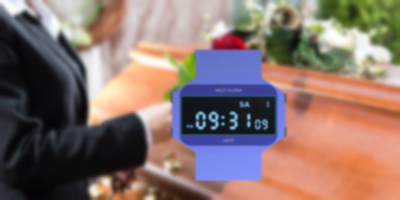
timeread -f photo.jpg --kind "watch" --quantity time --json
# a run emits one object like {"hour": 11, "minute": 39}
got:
{"hour": 9, "minute": 31}
